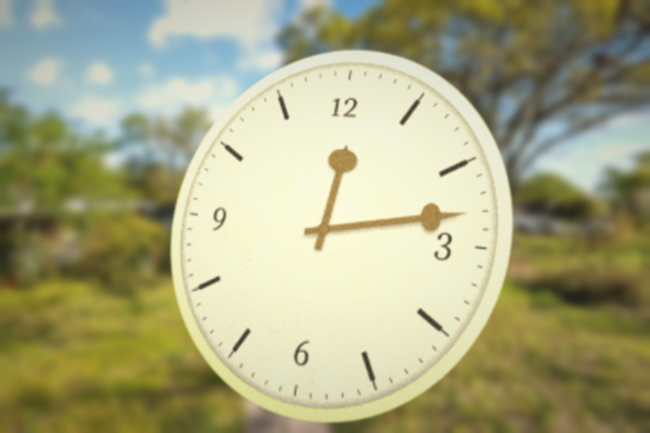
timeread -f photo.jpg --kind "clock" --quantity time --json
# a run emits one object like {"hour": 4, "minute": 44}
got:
{"hour": 12, "minute": 13}
